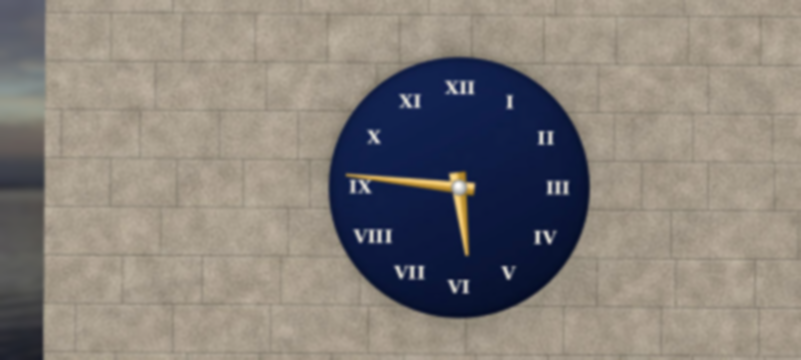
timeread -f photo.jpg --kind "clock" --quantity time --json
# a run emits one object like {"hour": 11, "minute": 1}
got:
{"hour": 5, "minute": 46}
